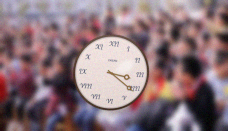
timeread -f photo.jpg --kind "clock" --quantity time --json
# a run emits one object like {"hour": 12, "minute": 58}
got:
{"hour": 3, "minute": 21}
